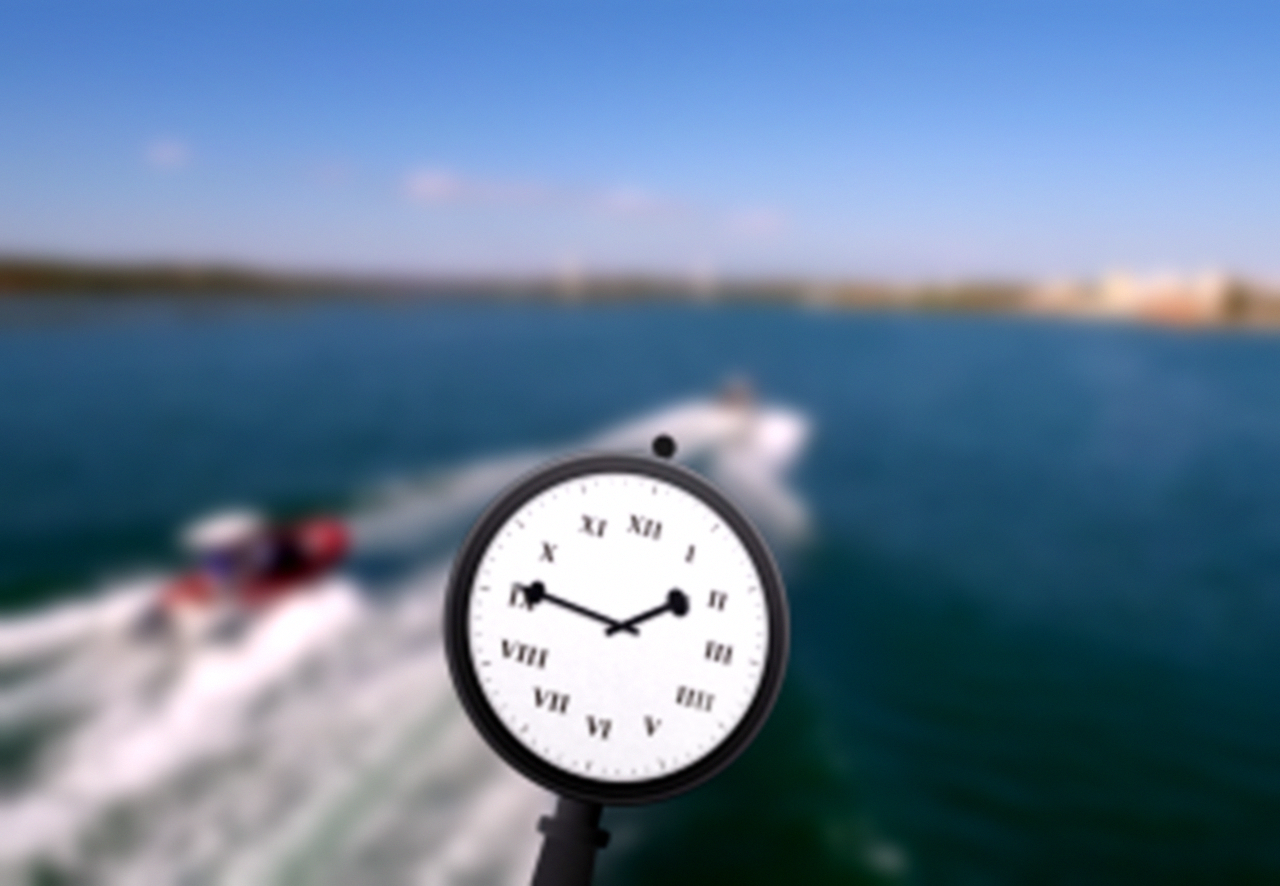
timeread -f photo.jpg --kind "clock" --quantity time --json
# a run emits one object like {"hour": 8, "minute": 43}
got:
{"hour": 1, "minute": 46}
